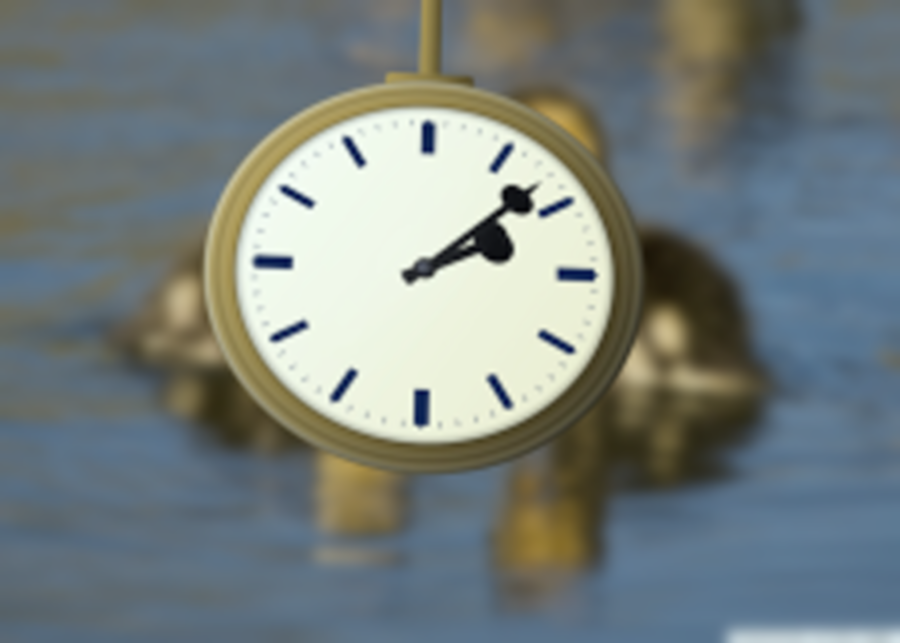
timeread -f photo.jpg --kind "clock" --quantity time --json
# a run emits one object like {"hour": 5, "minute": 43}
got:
{"hour": 2, "minute": 8}
